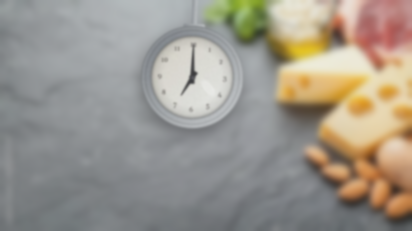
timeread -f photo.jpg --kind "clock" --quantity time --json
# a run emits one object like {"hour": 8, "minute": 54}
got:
{"hour": 7, "minute": 0}
